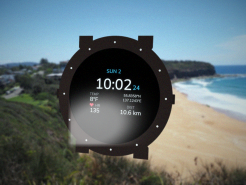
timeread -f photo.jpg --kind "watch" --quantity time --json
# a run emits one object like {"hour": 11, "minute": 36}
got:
{"hour": 10, "minute": 2}
